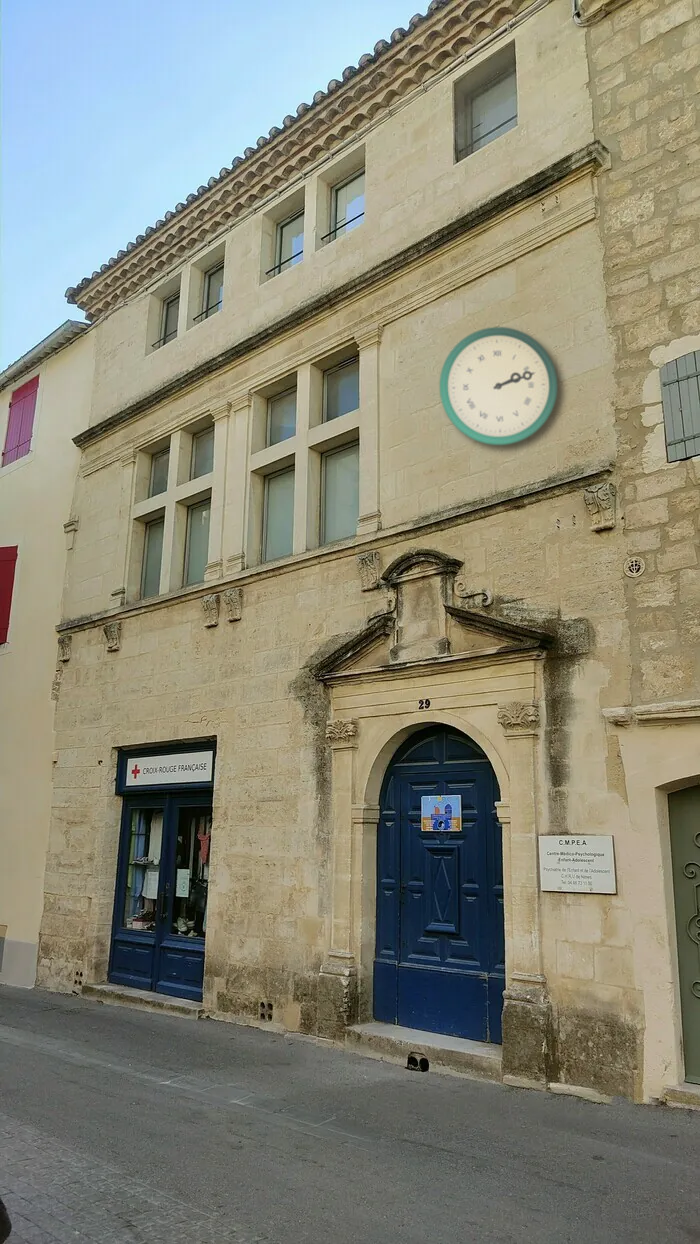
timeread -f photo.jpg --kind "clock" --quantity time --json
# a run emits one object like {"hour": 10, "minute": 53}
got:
{"hour": 2, "minute": 12}
